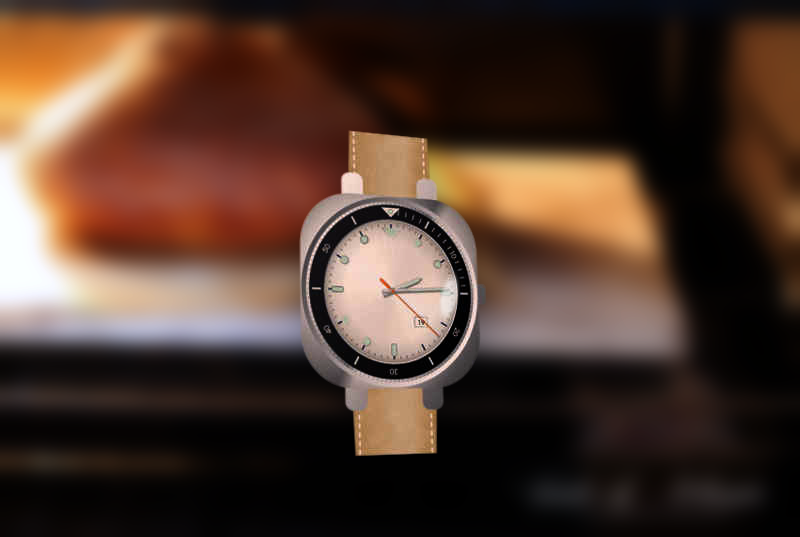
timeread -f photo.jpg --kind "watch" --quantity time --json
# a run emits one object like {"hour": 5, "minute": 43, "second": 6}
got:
{"hour": 2, "minute": 14, "second": 22}
